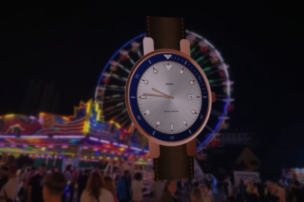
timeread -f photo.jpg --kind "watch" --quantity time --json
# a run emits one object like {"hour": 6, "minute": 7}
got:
{"hour": 9, "minute": 46}
